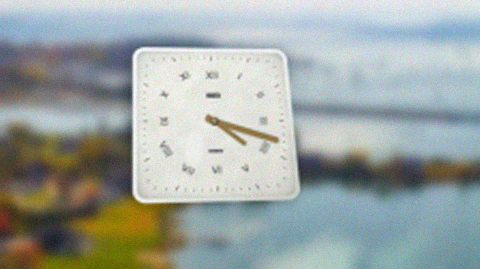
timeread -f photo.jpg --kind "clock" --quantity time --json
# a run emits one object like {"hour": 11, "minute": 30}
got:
{"hour": 4, "minute": 18}
